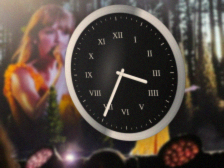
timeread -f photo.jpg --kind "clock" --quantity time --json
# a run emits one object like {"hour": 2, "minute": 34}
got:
{"hour": 3, "minute": 35}
